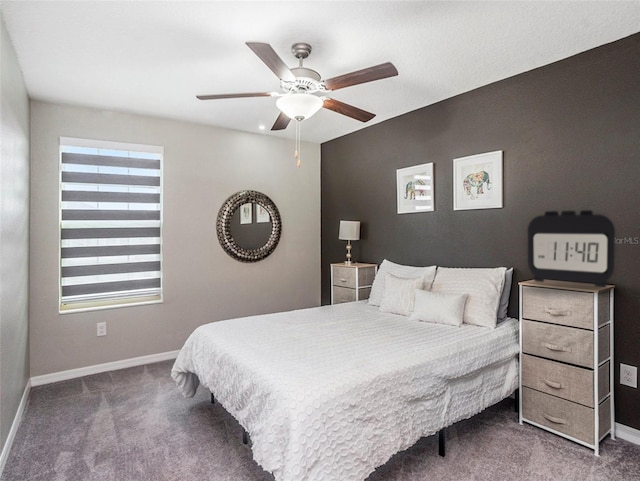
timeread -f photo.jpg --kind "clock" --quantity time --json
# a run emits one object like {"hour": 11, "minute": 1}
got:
{"hour": 11, "minute": 40}
